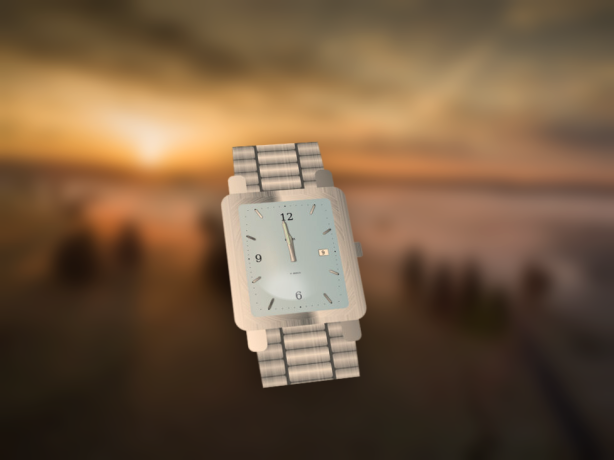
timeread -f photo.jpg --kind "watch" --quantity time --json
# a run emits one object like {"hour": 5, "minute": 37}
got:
{"hour": 11, "minute": 59}
